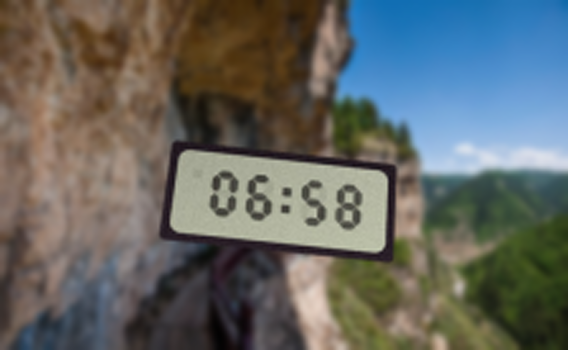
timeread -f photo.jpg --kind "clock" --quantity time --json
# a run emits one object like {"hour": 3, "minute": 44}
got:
{"hour": 6, "minute": 58}
